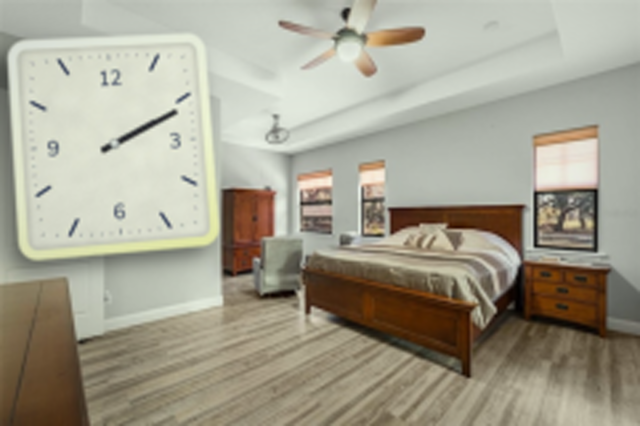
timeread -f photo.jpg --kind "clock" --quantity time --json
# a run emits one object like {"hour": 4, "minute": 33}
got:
{"hour": 2, "minute": 11}
